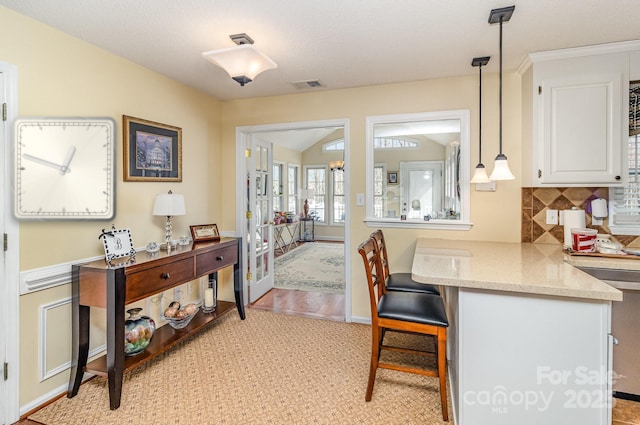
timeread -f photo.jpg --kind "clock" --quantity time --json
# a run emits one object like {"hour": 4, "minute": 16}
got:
{"hour": 12, "minute": 48}
